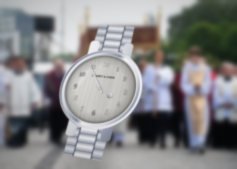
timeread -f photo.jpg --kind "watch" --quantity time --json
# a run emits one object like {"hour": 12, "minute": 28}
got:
{"hour": 3, "minute": 54}
